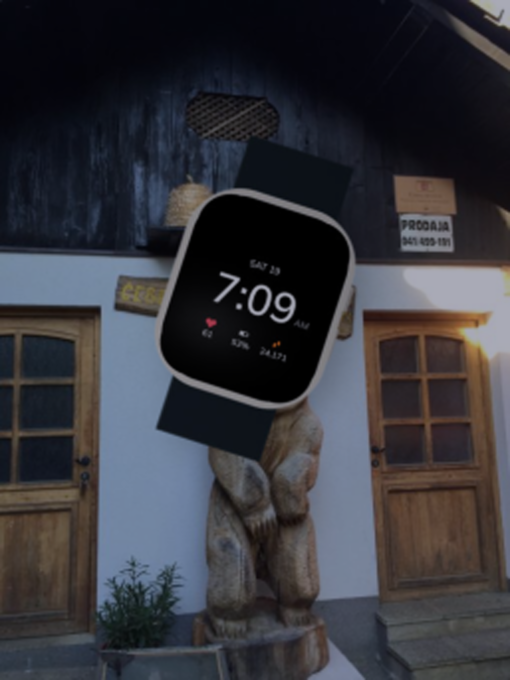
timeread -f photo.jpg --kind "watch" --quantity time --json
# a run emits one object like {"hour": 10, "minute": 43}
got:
{"hour": 7, "minute": 9}
